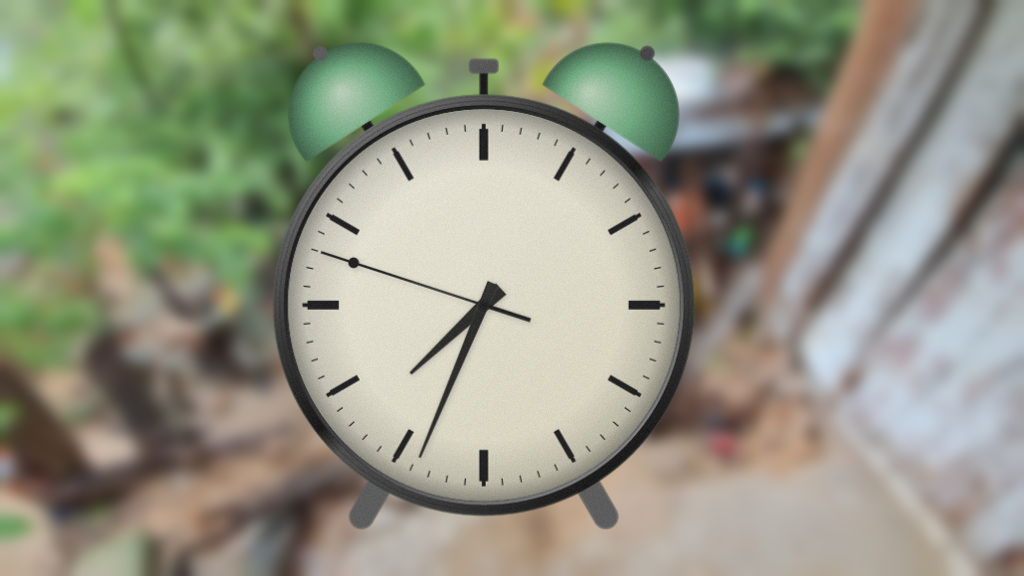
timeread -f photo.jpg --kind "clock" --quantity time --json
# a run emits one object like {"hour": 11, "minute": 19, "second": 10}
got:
{"hour": 7, "minute": 33, "second": 48}
